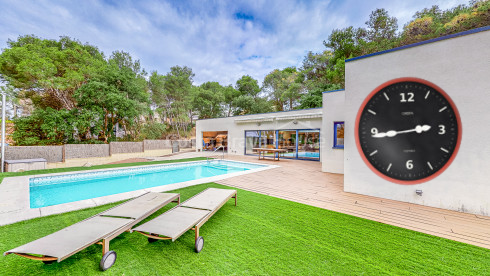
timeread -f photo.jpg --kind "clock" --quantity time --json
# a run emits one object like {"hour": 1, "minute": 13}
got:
{"hour": 2, "minute": 44}
